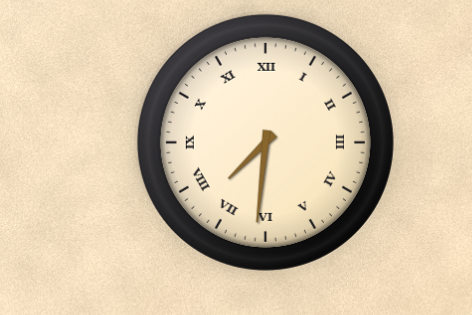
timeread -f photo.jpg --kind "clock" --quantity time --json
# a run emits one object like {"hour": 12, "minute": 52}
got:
{"hour": 7, "minute": 31}
